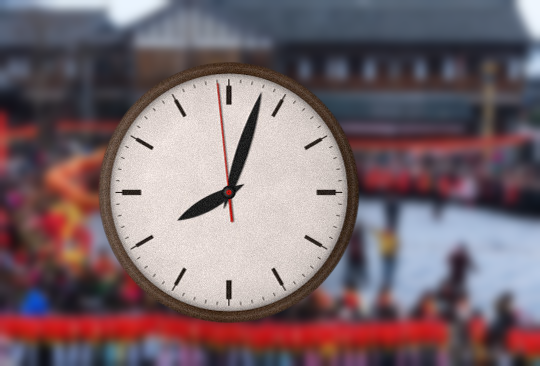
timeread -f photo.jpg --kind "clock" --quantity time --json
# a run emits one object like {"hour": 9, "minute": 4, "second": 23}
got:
{"hour": 8, "minute": 2, "second": 59}
